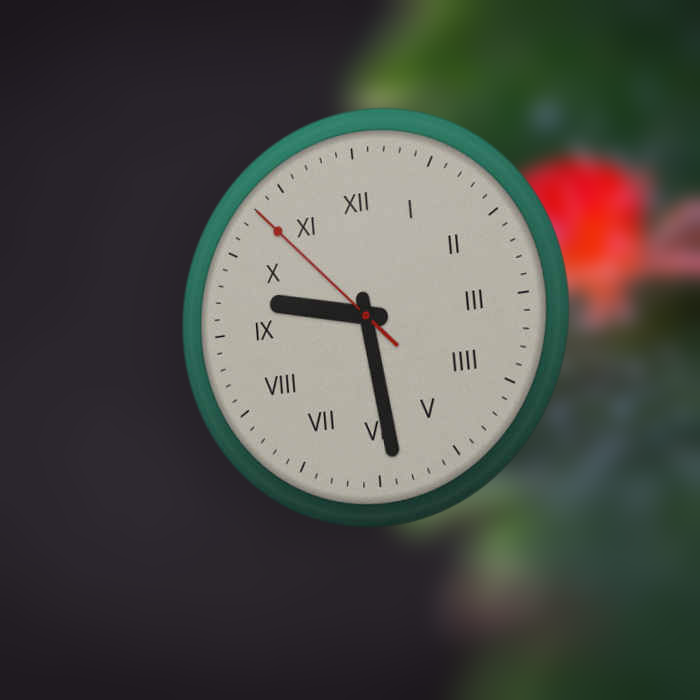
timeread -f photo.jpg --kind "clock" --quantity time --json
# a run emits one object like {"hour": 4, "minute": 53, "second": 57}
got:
{"hour": 9, "minute": 28, "second": 53}
